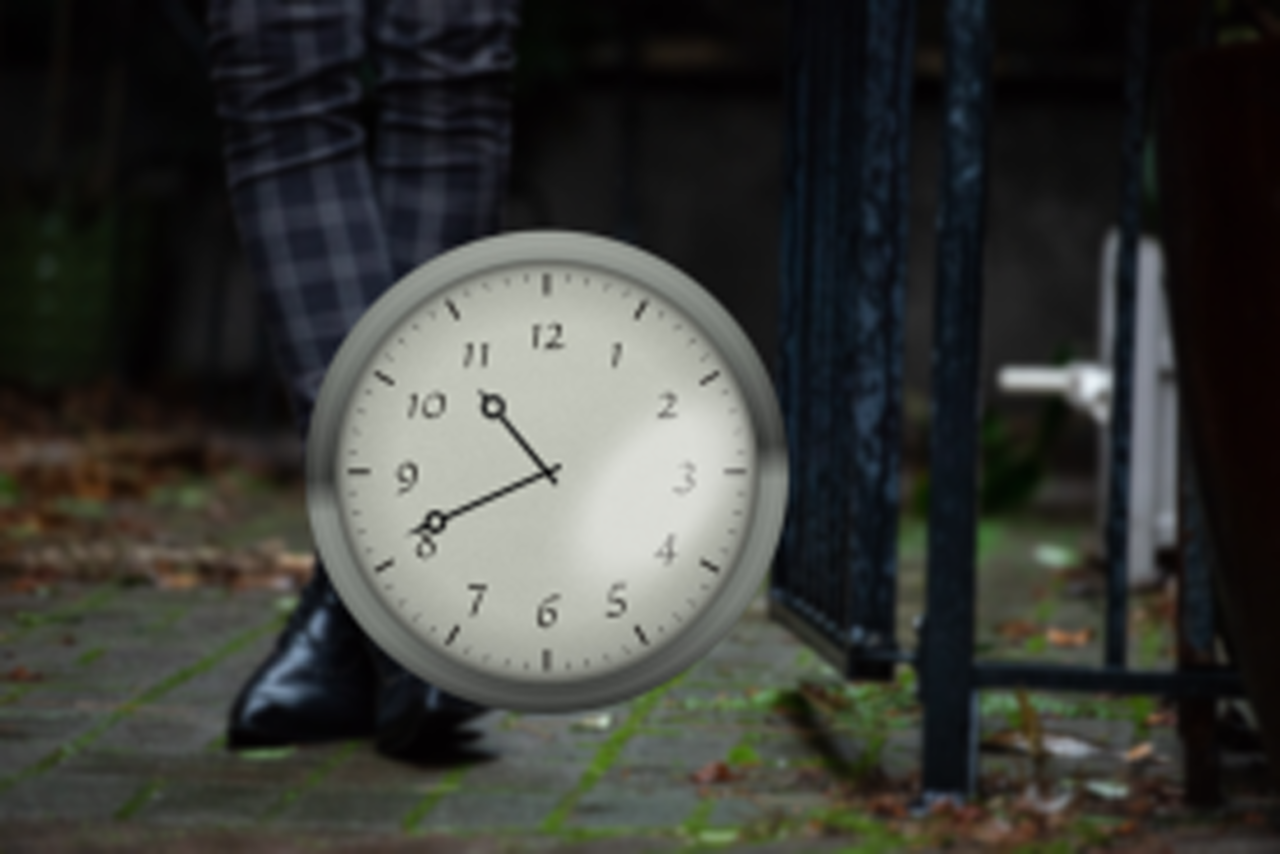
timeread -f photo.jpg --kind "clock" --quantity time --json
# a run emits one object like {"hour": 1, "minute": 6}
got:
{"hour": 10, "minute": 41}
